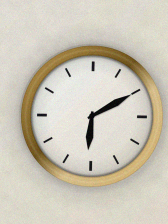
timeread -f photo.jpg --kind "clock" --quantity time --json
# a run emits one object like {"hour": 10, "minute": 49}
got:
{"hour": 6, "minute": 10}
